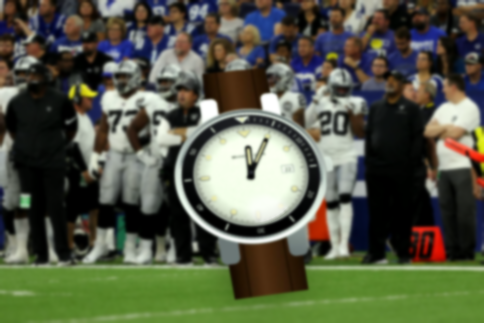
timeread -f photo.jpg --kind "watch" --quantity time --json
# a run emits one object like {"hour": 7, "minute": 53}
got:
{"hour": 12, "minute": 5}
